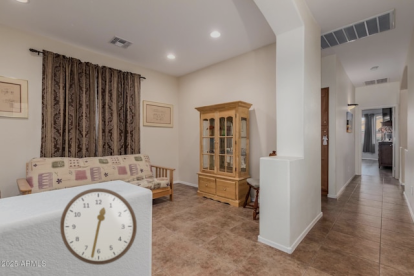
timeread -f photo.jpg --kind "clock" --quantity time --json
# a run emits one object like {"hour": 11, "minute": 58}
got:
{"hour": 12, "minute": 32}
